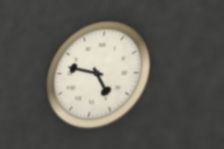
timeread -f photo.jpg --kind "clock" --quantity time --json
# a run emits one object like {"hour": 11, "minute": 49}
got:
{"hour": 4, "minute": 47}
